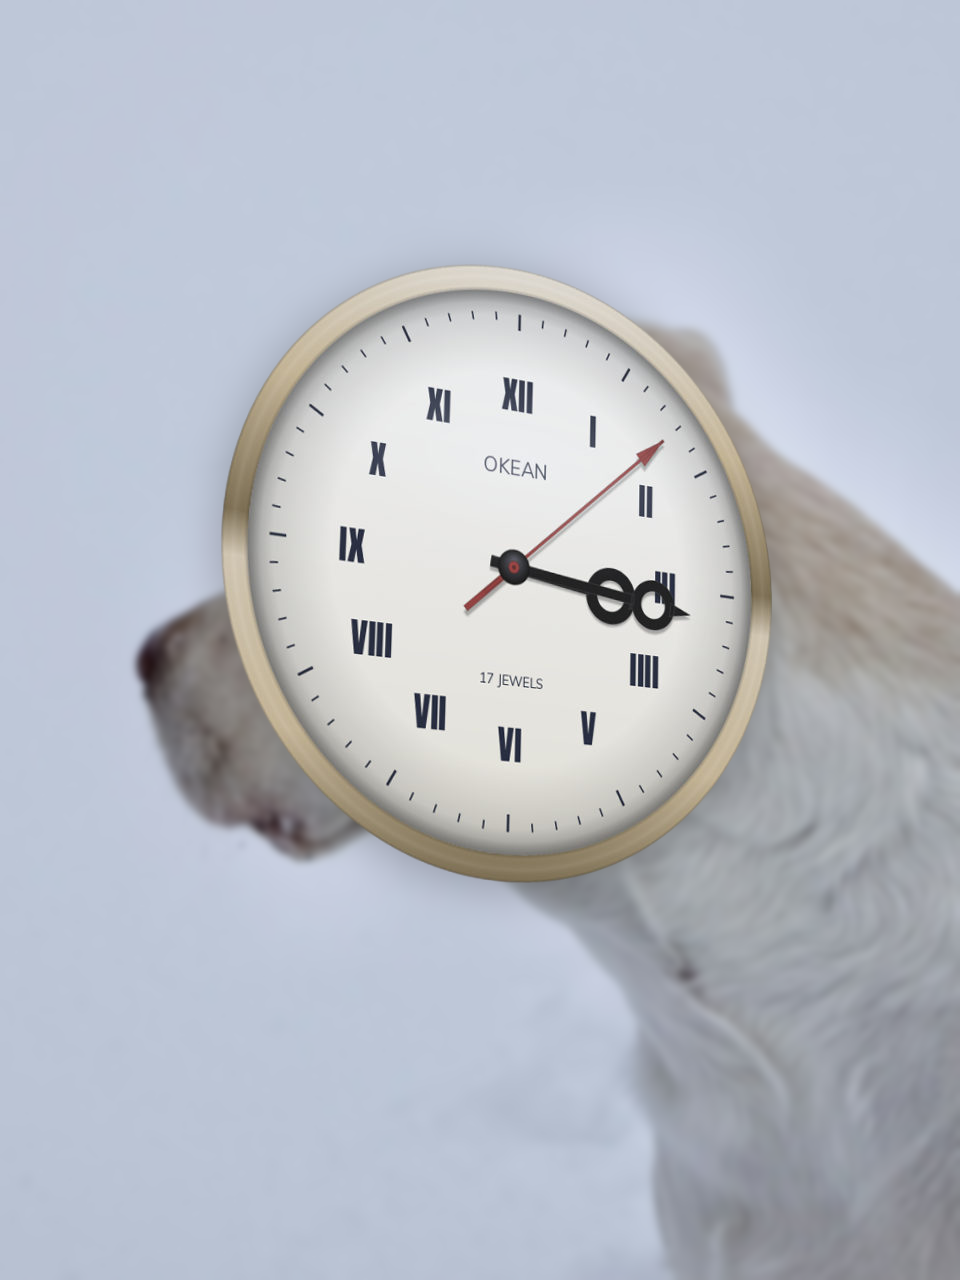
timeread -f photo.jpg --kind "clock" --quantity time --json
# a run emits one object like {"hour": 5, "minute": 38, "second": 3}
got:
{"hour": 3, "minute": 16, "second": 8}
